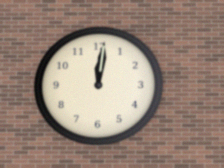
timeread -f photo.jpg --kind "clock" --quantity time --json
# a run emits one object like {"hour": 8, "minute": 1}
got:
{"hour": 12, "minute": 1}
